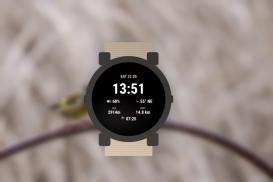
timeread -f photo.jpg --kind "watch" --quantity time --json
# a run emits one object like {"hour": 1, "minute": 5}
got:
{"hour": 13, "minute": 51}
